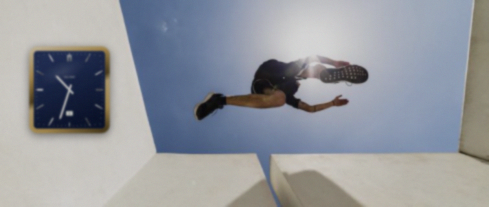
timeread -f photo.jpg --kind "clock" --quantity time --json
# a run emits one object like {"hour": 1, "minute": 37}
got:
{"hour": 10, "minute": 33}
